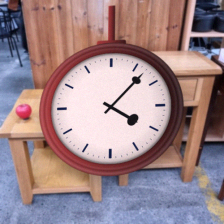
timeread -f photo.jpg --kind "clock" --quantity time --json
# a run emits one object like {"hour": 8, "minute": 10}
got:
{"hour": 4, "minute": 7}
